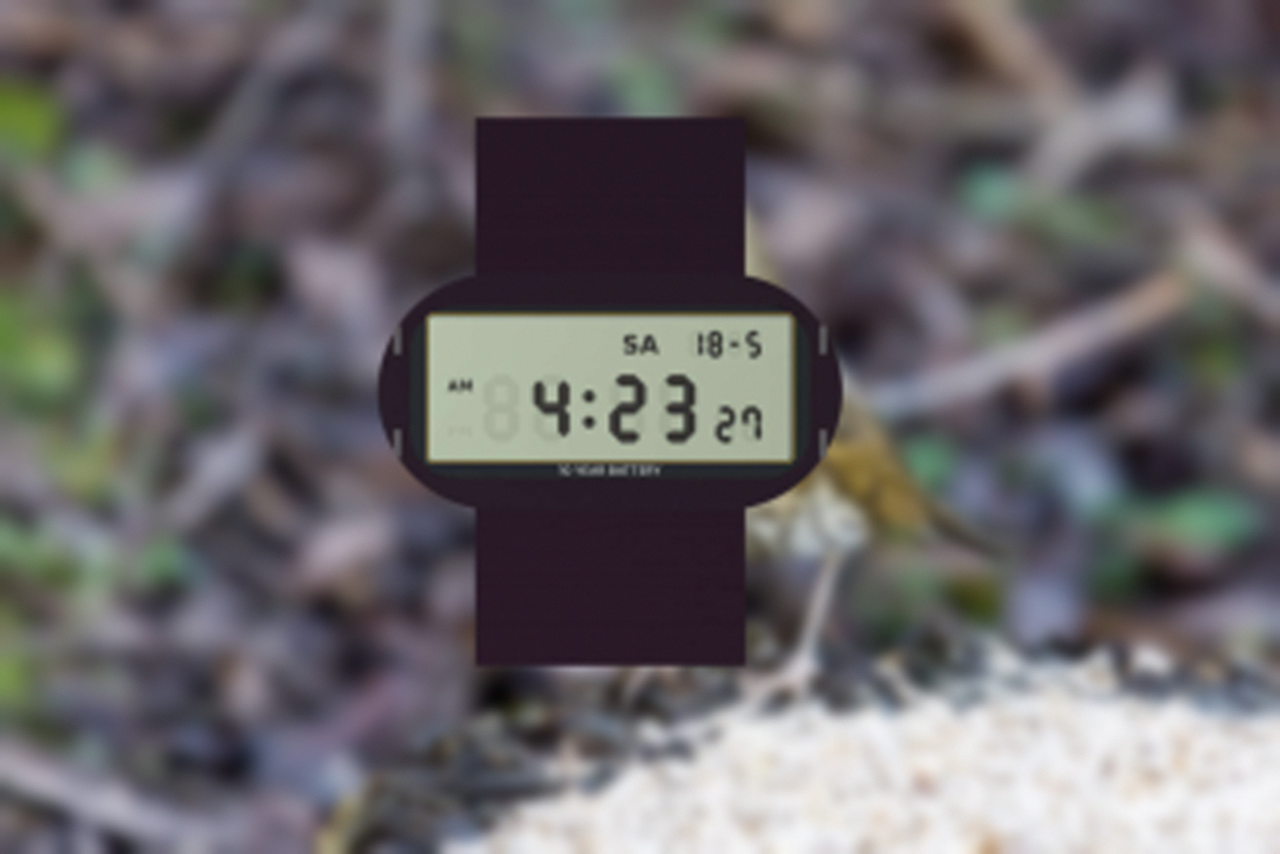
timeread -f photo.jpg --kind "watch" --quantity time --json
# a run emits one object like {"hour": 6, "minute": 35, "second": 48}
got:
{"hour": 4, "minute": 23, "second": 27}
